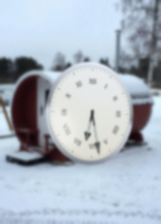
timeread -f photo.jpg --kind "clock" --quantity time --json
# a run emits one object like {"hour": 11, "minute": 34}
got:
{"hour": 6, "minute": 28}
